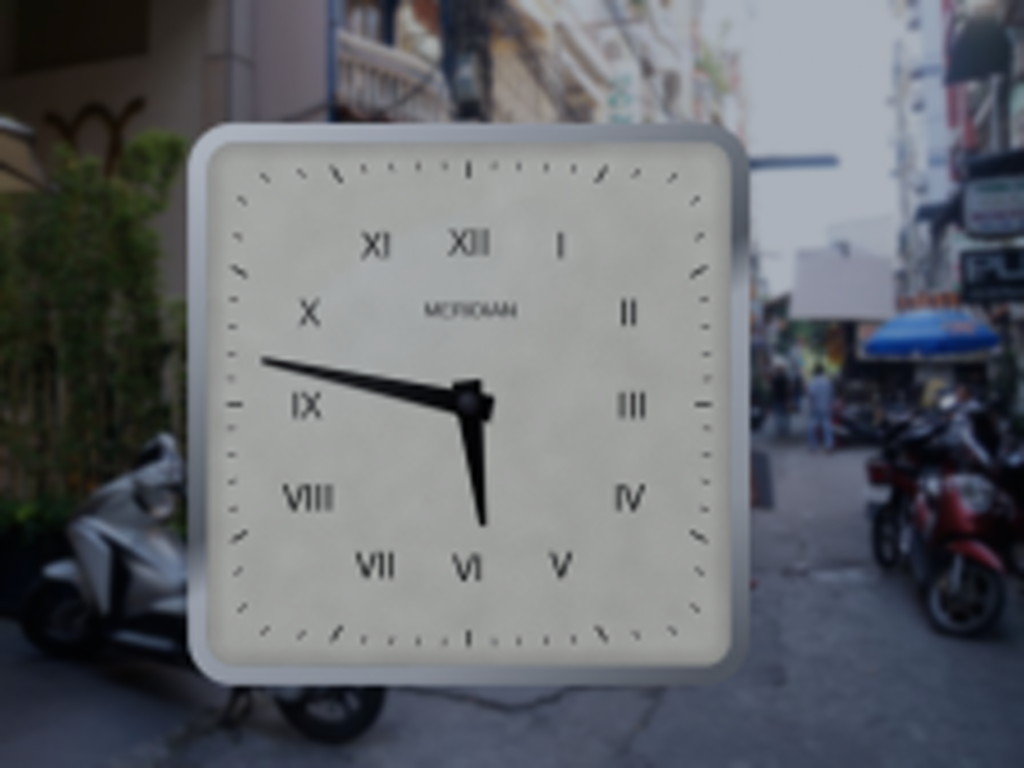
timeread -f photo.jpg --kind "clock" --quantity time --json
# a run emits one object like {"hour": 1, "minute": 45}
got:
{"hour": 5, "minute": 47}
